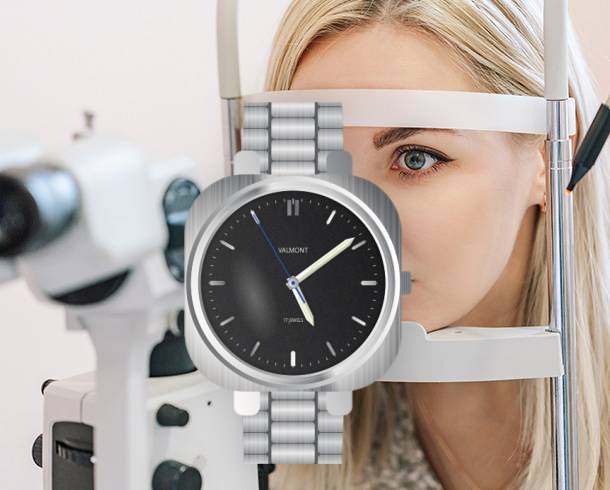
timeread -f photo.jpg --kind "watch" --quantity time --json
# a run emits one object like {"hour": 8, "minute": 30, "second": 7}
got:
{"hour": 5, "minute": 8, "second": 55}
